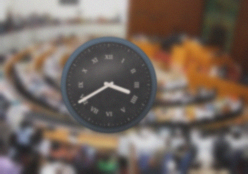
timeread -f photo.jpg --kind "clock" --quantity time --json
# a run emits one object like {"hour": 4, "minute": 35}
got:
{"hour": 3, "minute": 40}
